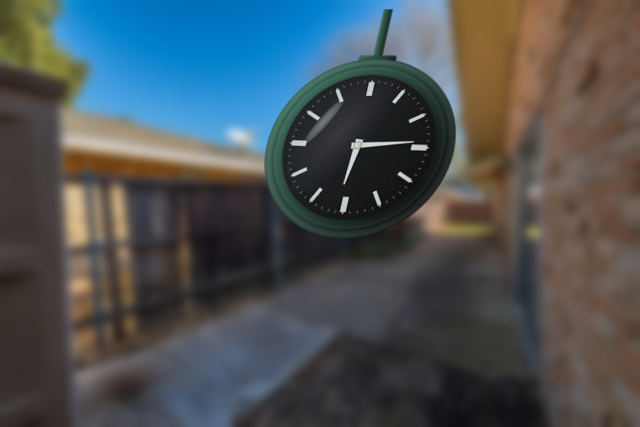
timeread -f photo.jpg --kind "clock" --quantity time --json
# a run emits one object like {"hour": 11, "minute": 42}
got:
{"hour": 6, "minute": 14}
